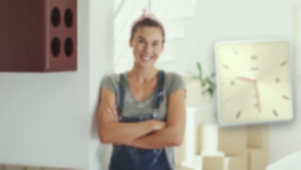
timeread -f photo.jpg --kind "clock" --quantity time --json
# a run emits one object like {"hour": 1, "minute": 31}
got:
{"hour": 9, "minute": 29}
